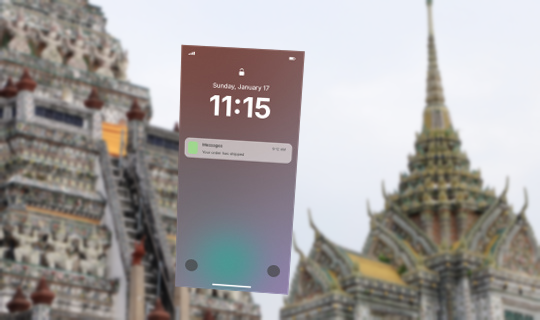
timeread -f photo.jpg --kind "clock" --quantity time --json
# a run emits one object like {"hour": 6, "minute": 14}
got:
{"hour": 11, "minute": 15}
